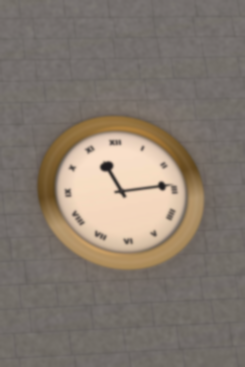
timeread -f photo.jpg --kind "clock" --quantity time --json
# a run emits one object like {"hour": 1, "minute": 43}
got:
{"hour": 11, "minute": 14}
